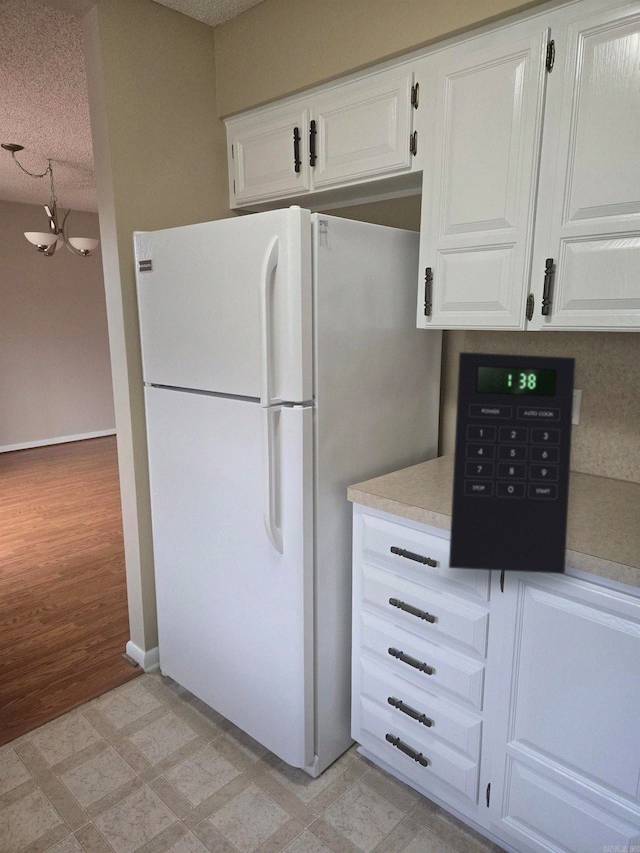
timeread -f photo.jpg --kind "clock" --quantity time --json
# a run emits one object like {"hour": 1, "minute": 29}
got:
{"hour": 1, "minute": 38}
